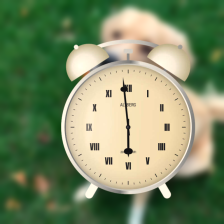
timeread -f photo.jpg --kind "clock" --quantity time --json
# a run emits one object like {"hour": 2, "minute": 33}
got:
{"hour": 5, "minute": 59}
